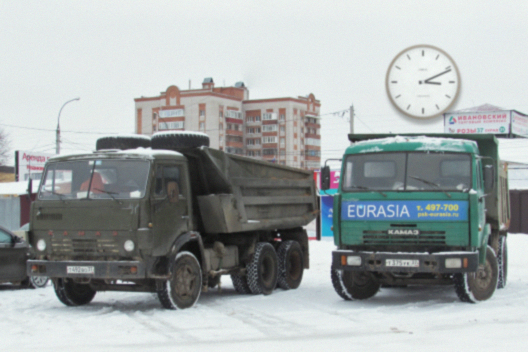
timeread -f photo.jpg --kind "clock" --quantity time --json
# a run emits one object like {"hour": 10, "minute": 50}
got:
{"hour": 3, "minute": 11}
